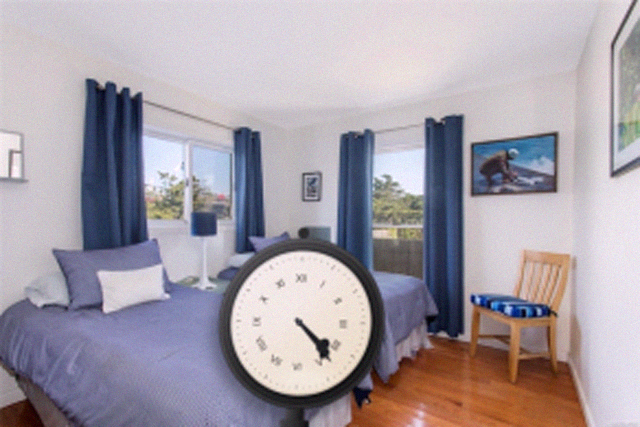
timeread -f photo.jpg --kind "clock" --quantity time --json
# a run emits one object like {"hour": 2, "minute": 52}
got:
{"hour": 4, "minute": 23}
